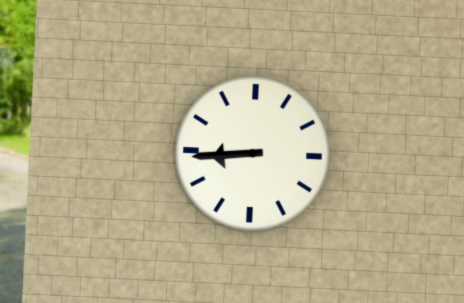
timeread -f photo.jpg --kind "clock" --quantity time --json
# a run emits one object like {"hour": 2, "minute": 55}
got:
{"hour": 8, "minute": 44}
